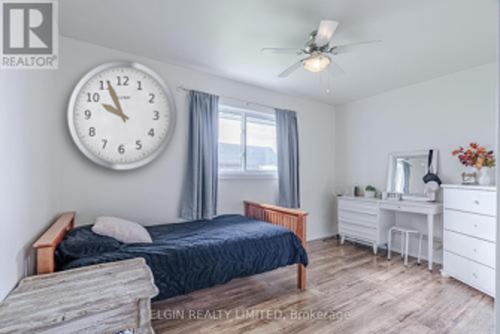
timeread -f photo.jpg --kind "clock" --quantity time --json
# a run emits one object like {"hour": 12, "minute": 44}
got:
{"hour": 9, "minute": 56}
